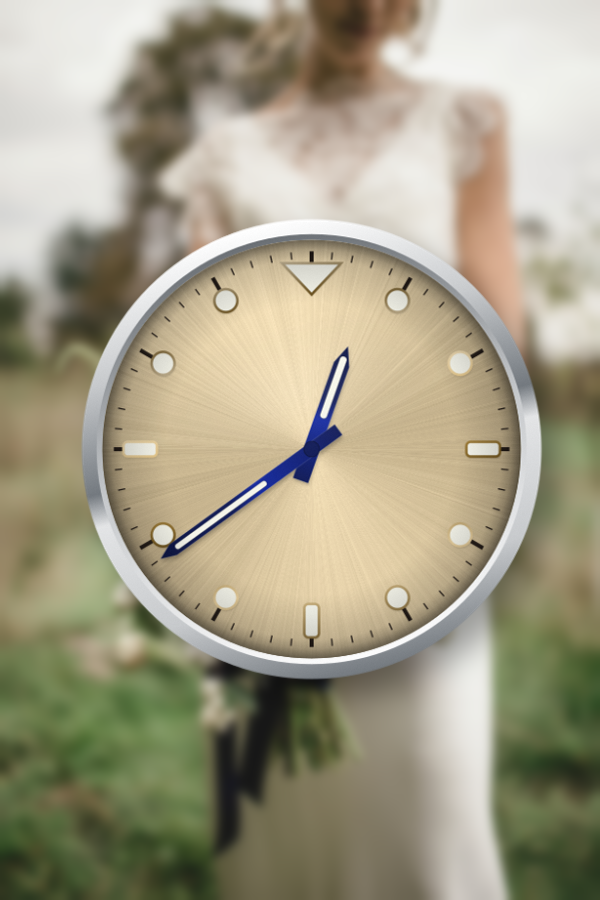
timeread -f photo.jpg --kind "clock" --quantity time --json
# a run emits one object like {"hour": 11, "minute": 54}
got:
{"hour": 12, "minute": 39}
